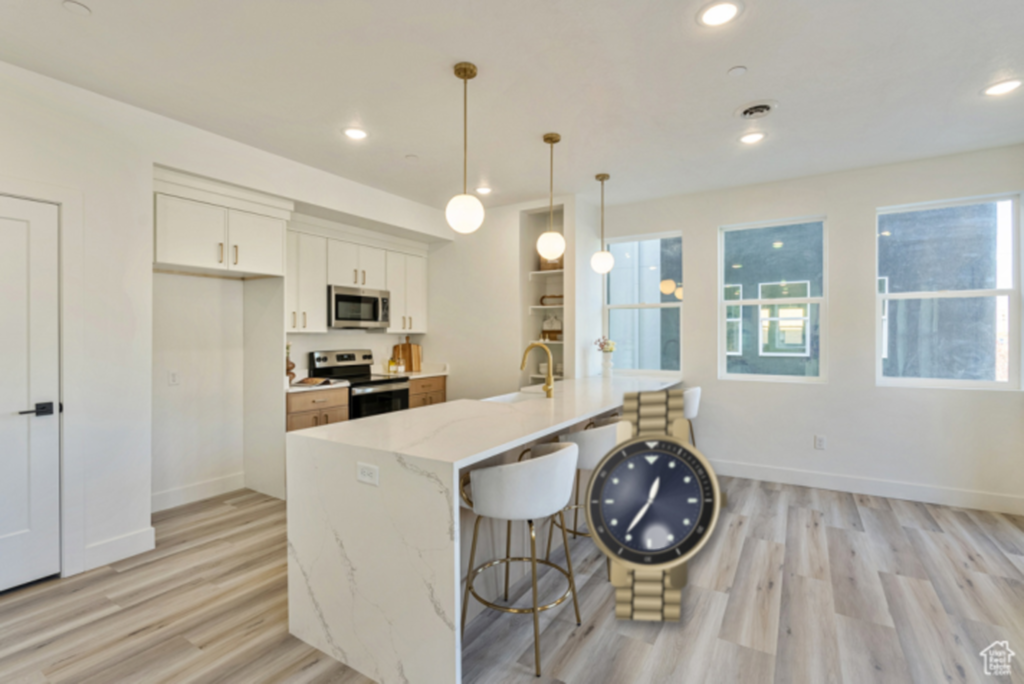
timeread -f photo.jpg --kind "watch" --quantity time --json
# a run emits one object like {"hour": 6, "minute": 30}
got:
{"hour": 12, "minute": 36}
